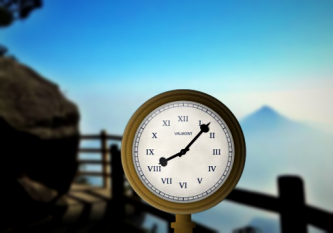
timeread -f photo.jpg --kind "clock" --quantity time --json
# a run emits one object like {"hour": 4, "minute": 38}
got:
{"hour": 8, "minute": 7}
